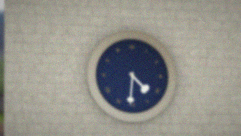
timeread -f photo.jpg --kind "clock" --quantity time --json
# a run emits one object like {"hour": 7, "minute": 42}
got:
{"hour": 4, "minute": 31}
